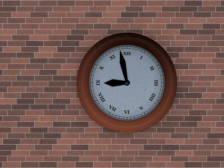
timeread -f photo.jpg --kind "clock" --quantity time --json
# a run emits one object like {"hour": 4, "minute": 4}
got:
{"hour": 8, "minute": 58}
